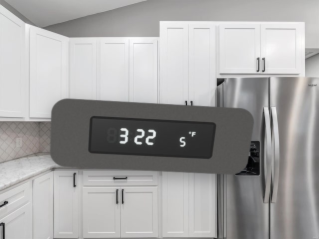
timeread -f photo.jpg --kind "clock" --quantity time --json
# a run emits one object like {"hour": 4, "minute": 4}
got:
{"hour": 3, "minute": 22}
